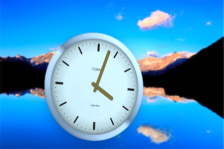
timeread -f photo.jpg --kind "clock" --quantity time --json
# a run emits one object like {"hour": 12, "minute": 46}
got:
{"hour": 4, "minute": 3}
